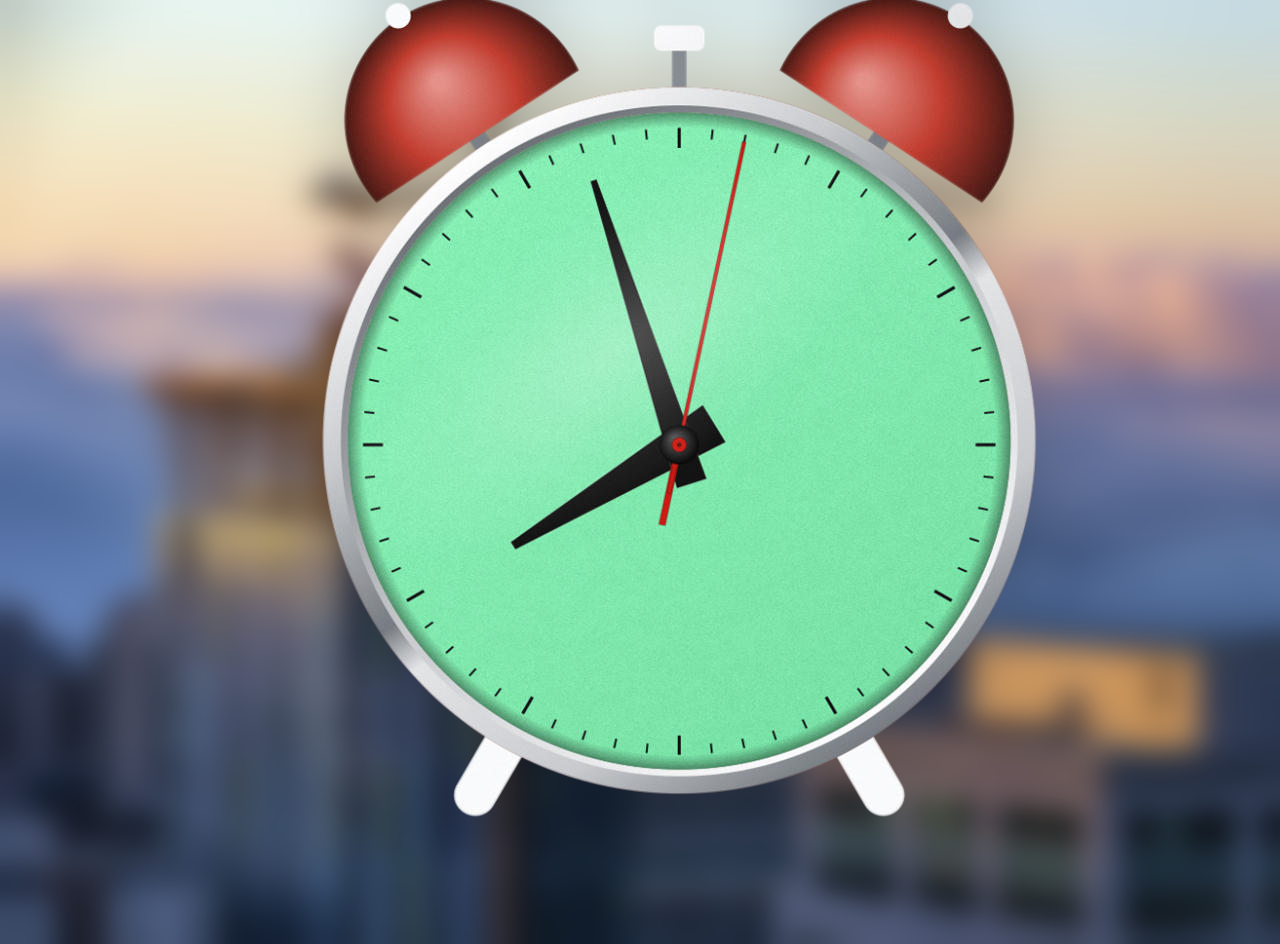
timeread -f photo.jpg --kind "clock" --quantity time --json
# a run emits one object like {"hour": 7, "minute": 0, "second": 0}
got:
{"hour": 7, "minute": 57, "second": 2}
